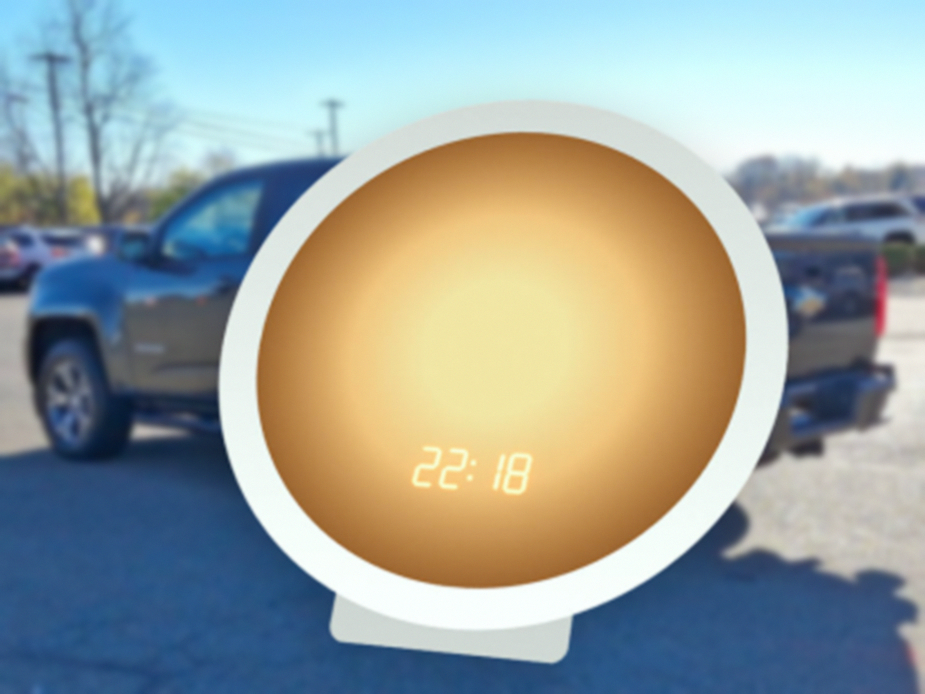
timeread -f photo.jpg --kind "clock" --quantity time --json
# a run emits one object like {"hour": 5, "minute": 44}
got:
{"hour": 22, "minute": 18}
